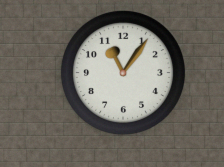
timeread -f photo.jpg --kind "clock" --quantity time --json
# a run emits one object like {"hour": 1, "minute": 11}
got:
{"hour": 11, "minute": 6}
